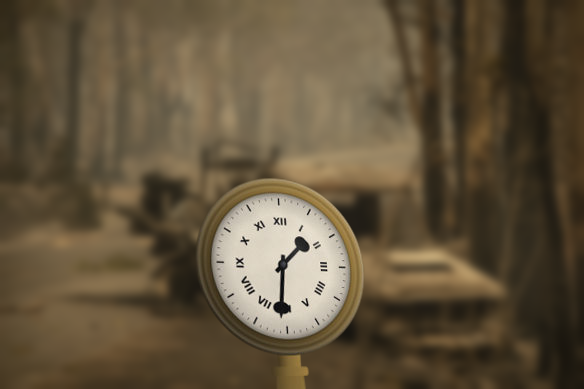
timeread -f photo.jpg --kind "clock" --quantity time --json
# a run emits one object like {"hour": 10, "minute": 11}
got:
{"hour": 1, "minute": 31}
